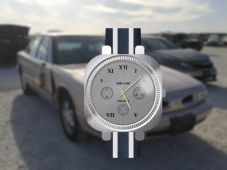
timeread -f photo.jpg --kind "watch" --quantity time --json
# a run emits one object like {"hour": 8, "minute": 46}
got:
{"hour": 5, "minute": 8}
